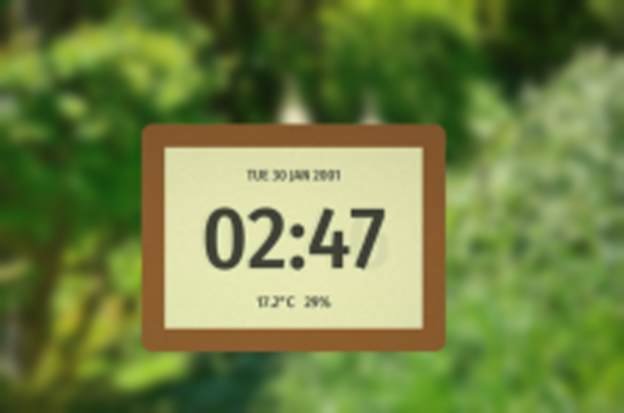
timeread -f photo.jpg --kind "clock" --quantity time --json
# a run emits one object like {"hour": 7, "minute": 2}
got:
{"hour": 2, "minute": 47}
